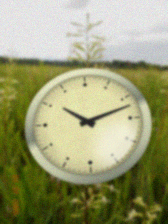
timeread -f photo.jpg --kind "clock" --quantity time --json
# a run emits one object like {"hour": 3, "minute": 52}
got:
{"hour": 10, "minute": 12}
